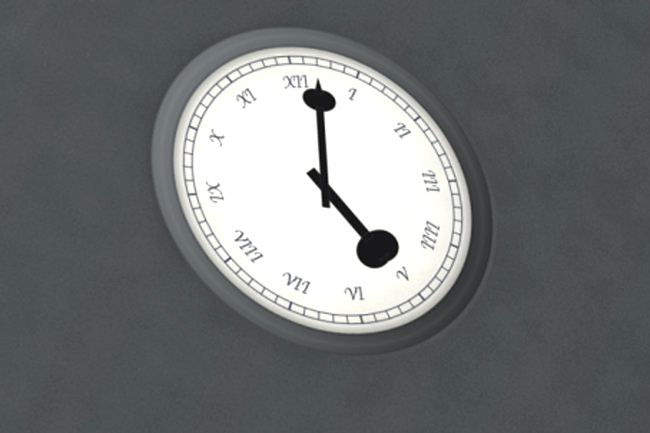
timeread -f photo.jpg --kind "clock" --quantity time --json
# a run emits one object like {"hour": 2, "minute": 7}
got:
{"hour": 5, "minute": 2}
